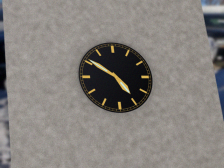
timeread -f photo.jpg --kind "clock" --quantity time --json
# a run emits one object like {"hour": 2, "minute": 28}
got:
{"hour": 4, "minute": 51}
